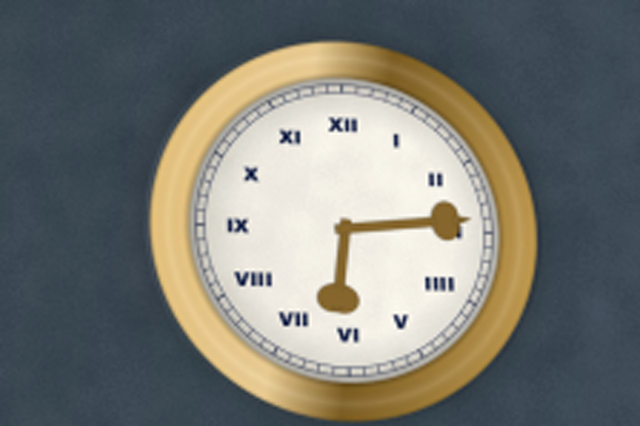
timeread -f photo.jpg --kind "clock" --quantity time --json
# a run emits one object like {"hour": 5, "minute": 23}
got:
{"hour": 6, "minute": 14}
